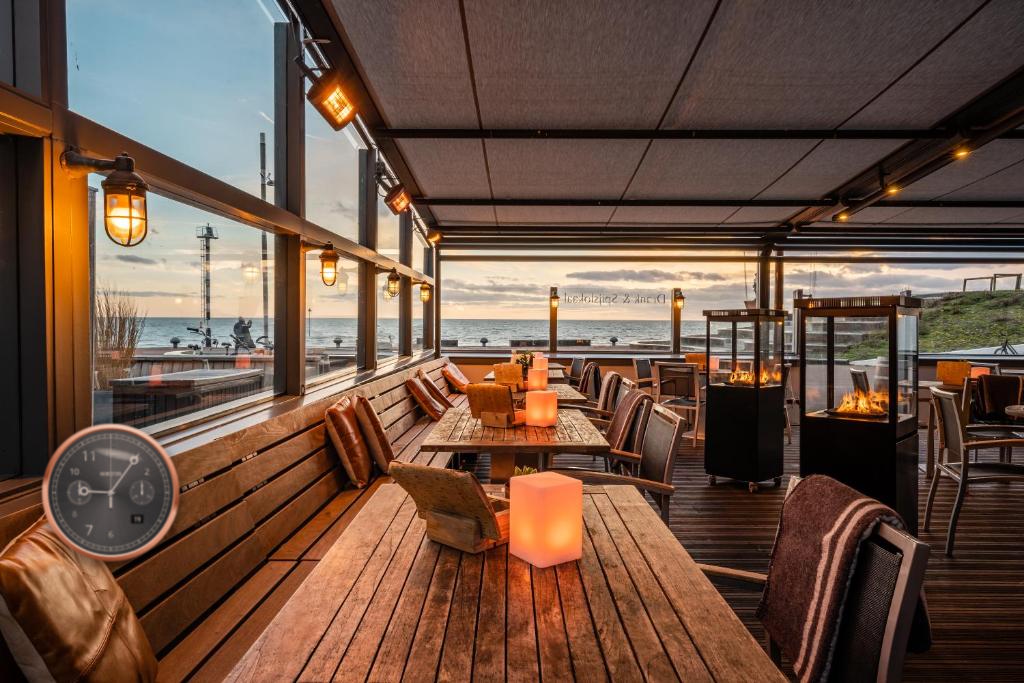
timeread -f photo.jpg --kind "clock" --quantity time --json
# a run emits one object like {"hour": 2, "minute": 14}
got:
{"hour": 9, "minute": 6}
